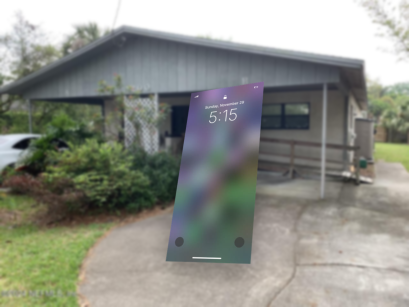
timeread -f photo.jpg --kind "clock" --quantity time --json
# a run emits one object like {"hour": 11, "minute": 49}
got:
{"hour": 5, "minute": 15}
